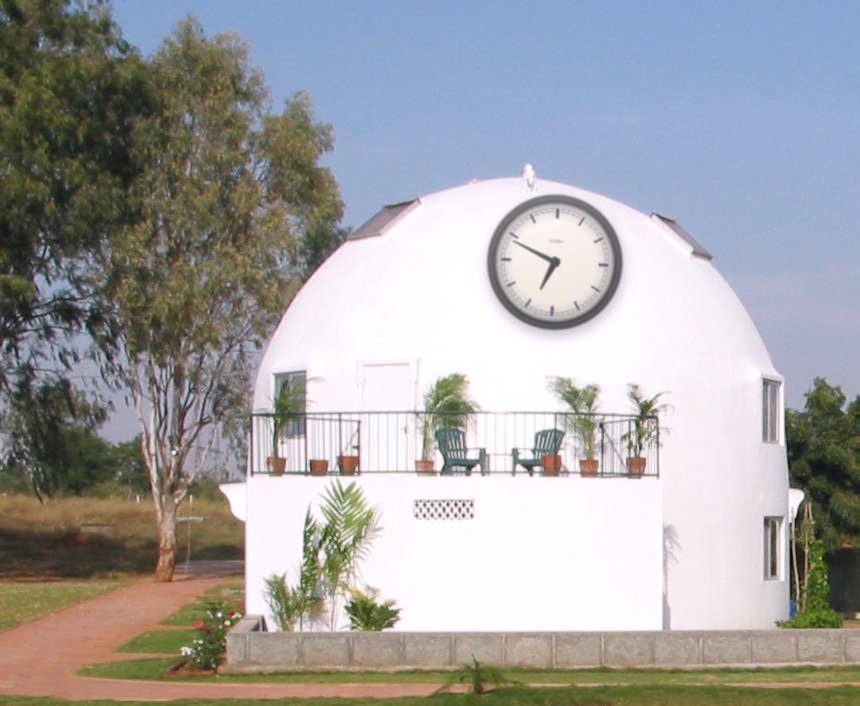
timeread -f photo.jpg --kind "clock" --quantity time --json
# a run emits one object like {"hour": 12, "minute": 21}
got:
{"hour": 6, "minute": 49}
